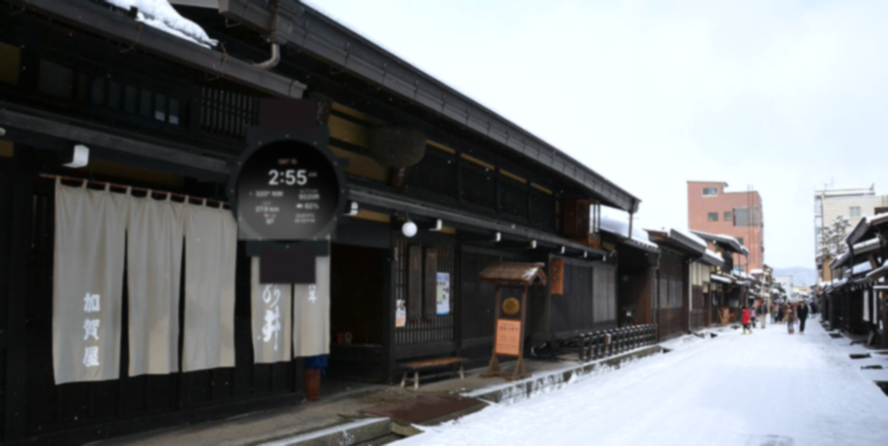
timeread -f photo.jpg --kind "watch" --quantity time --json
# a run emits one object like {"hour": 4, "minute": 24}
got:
{"hour": 2, "minute": 55}
